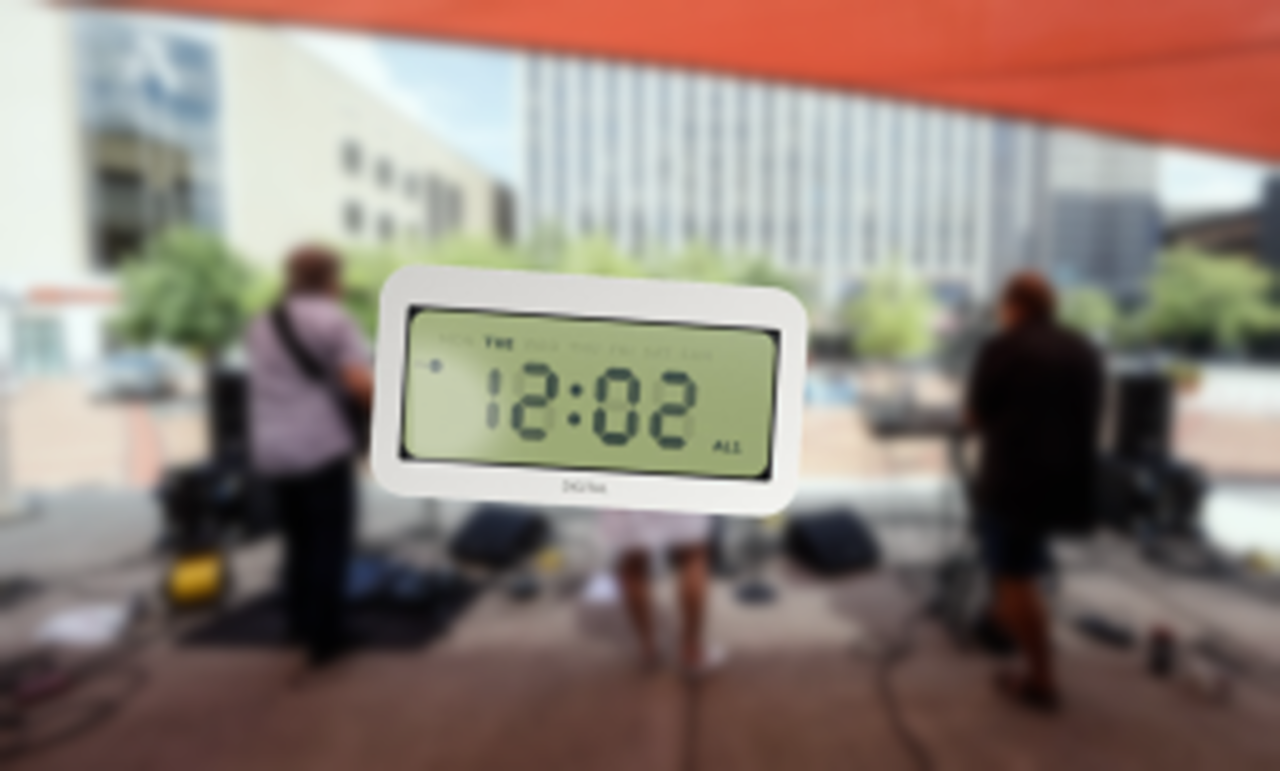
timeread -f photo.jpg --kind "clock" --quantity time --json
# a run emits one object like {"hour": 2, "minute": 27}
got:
{"hour": 12, "minute": 2}
